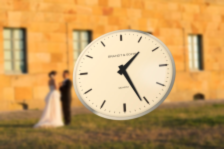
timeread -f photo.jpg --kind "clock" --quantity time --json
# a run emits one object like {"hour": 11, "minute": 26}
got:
{"hour": 1, "minute": 26}
